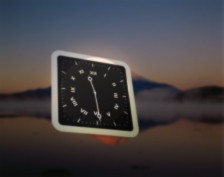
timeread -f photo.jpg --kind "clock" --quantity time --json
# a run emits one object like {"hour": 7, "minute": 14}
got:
{"hour": 11, "minute": 29}
